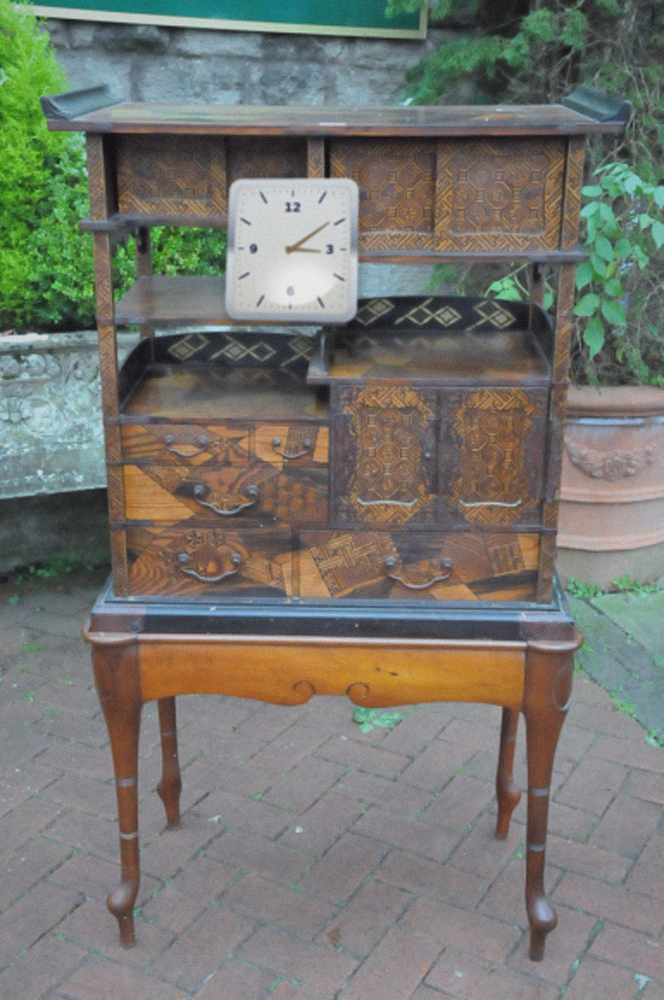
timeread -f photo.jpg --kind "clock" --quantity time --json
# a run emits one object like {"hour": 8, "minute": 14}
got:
{"hour": 3, "minute": 9}
